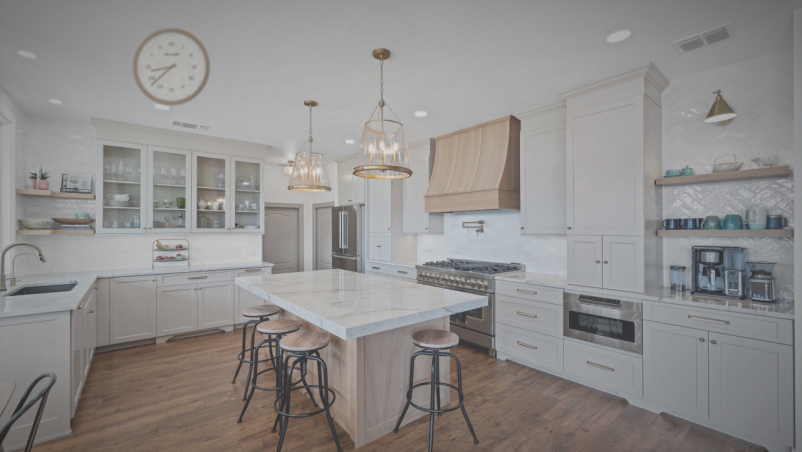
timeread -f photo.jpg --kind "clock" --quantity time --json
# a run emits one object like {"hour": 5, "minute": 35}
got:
{"hour": 8, "minute": 38}
